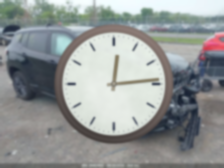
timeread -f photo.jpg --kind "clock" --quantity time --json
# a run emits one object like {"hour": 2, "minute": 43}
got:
{"hour": 12, "minute": 14}
